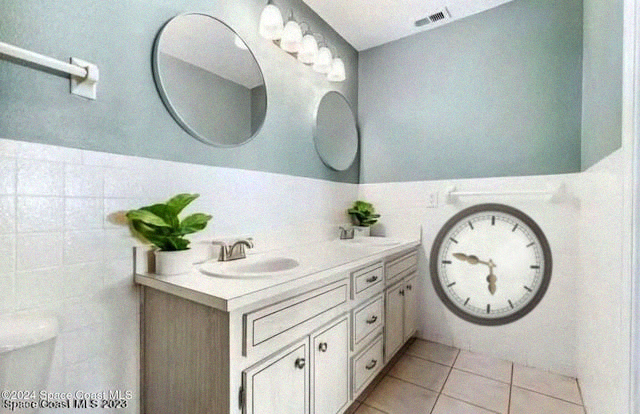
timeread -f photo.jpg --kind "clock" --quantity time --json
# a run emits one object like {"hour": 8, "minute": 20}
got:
{"hour": 5, "minute": 47}
